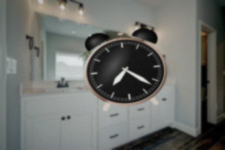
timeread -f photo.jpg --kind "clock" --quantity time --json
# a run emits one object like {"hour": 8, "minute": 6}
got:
{"hour": 7, "minute": 22}
